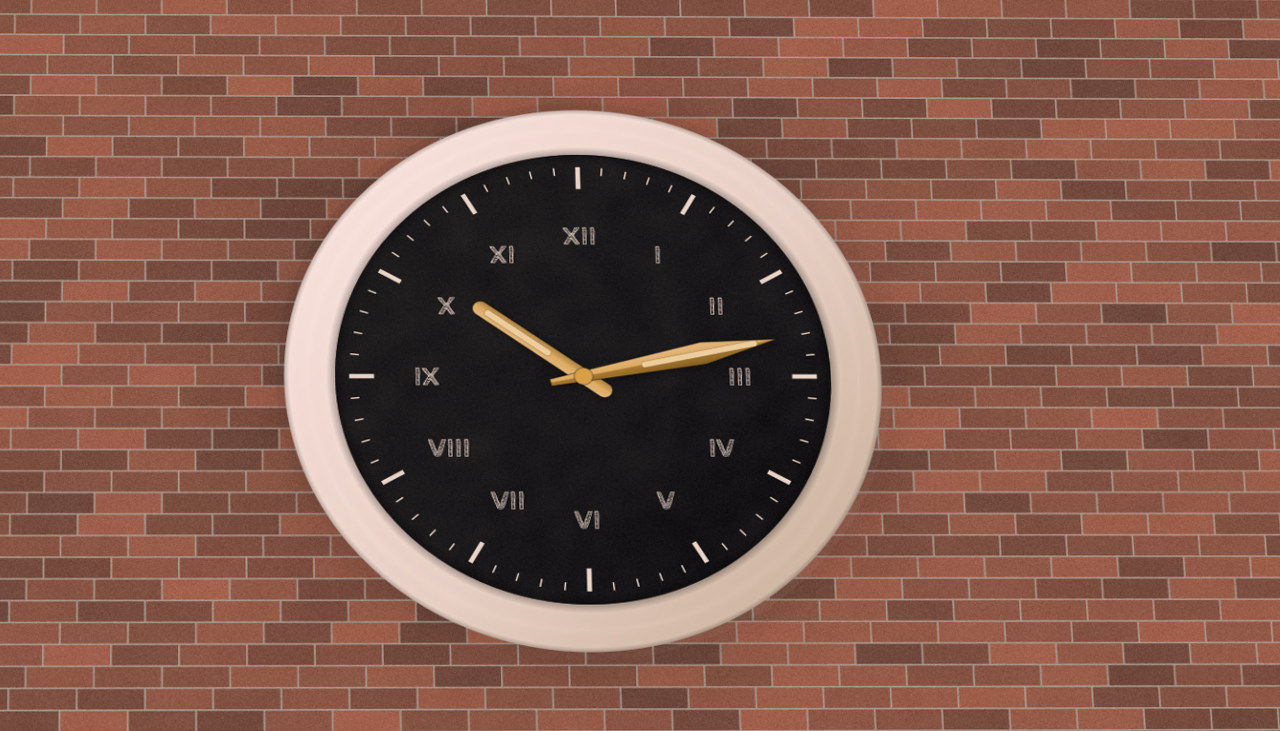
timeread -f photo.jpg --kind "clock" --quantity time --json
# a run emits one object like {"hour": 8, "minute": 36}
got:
{"hour": 10, "minute": 13}
